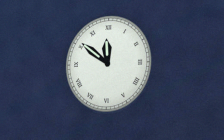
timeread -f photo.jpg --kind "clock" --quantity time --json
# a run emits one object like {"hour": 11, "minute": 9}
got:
{"hour": 11, "minute": 51}
